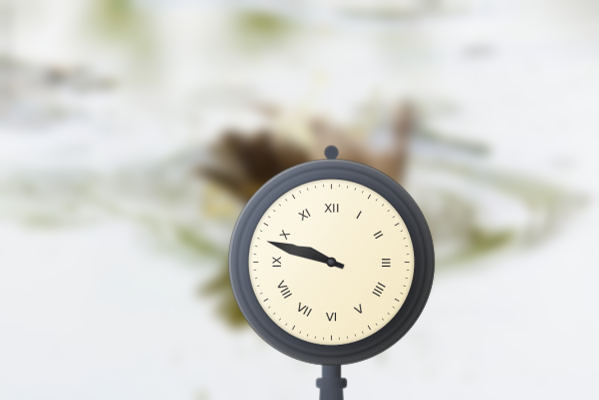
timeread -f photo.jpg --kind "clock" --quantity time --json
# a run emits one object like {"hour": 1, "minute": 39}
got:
{"hour": 9, "minute": 48}
